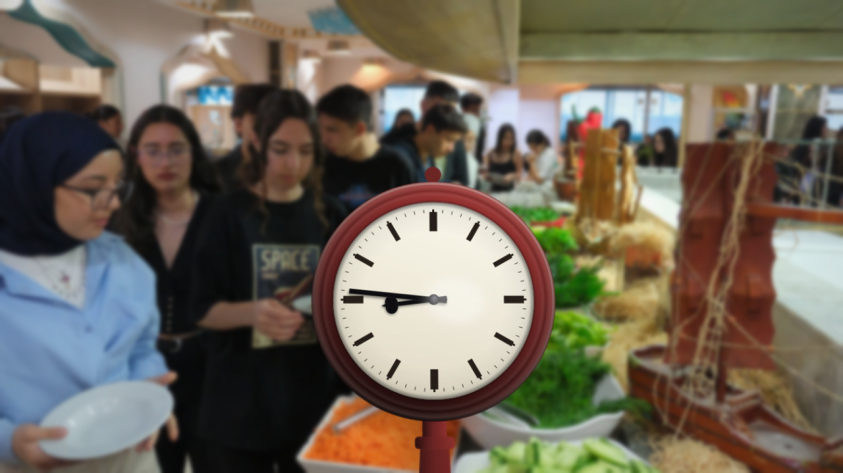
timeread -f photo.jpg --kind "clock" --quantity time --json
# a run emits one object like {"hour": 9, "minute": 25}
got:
{"hour": 8, "minute": 46}
